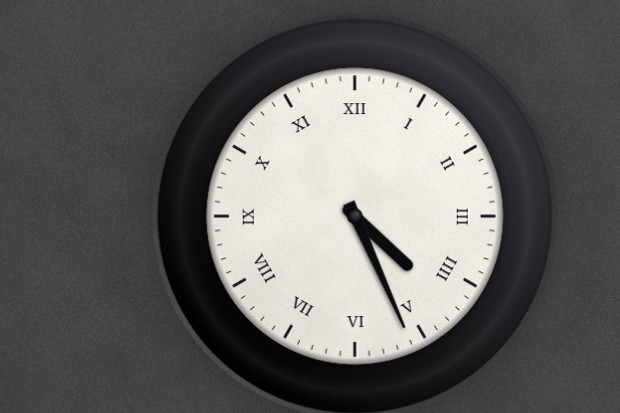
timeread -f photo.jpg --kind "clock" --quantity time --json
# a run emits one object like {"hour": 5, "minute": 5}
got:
{"hour": 4, "minute": 26}
